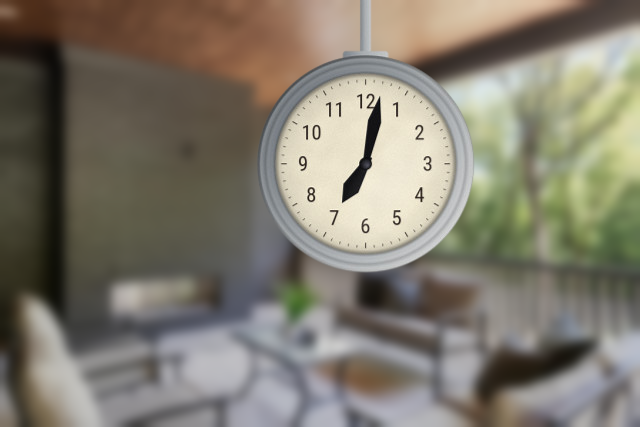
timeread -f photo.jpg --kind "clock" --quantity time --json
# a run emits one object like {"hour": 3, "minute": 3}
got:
{"hour": 7, "minute": 2}
